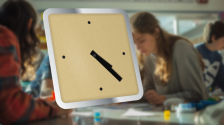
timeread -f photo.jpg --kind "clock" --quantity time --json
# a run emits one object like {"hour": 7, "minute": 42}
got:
{"hour": 4, "minute": 23}
